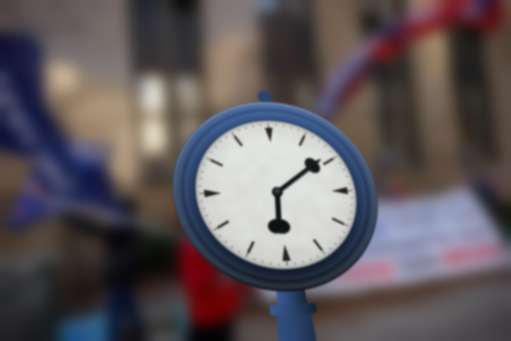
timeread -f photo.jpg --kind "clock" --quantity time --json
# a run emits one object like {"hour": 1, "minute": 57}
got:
{"hour": 6, "minute": 9}
